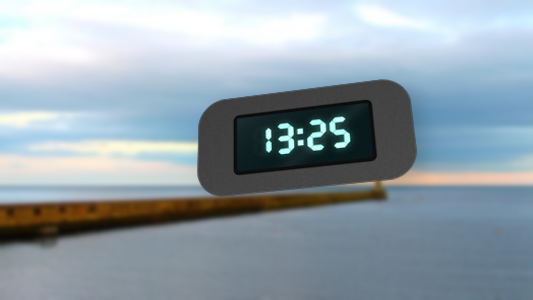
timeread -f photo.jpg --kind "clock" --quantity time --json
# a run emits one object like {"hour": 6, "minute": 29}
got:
{"hour": 13, "minute": 25}
